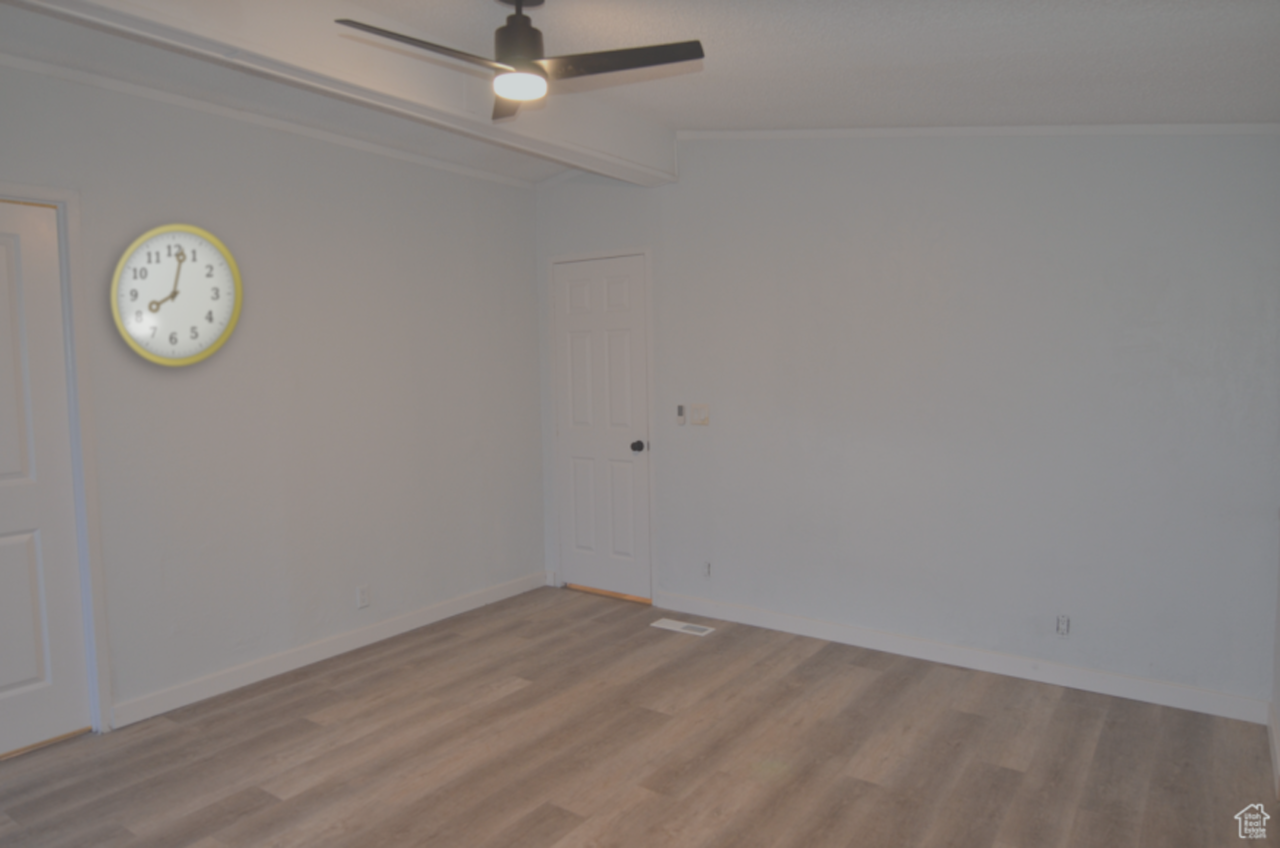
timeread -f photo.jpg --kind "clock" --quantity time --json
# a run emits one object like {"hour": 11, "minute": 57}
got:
{"hour": 8, "minute": 2}
